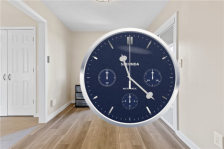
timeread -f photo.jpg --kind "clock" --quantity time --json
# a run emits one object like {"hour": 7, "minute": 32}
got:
{"hour": 11, "minute": 22}
